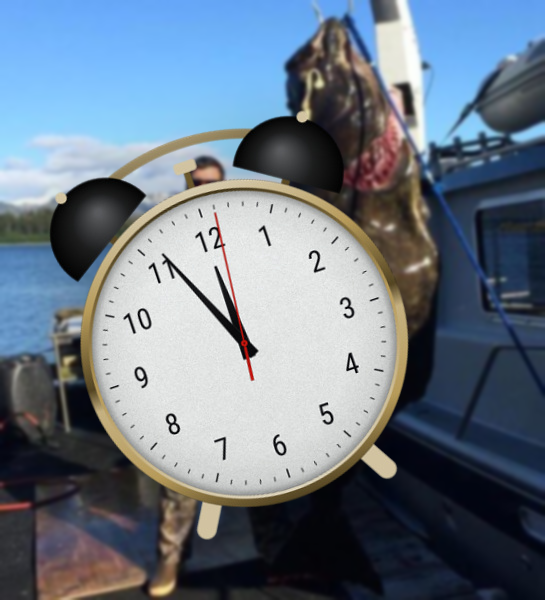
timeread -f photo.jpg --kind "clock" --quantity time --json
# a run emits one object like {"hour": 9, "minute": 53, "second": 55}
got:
{"hour": 11, "minute": 56, "second": 1}
